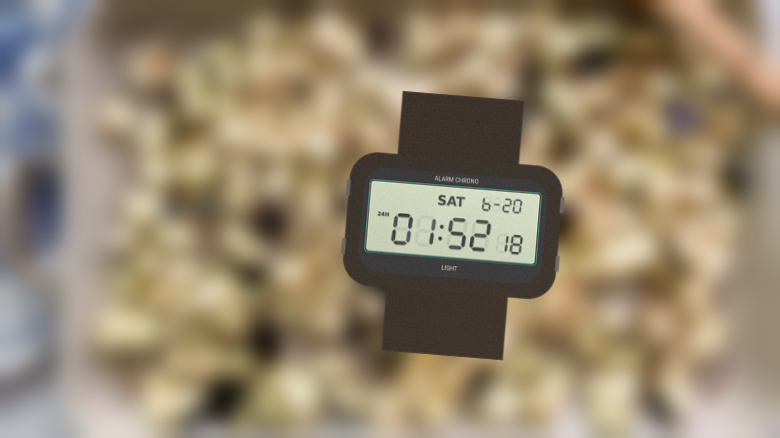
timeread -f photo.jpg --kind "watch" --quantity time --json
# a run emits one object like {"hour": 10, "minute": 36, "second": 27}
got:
{"hour": 1, "minute": 52, "second": 18}
